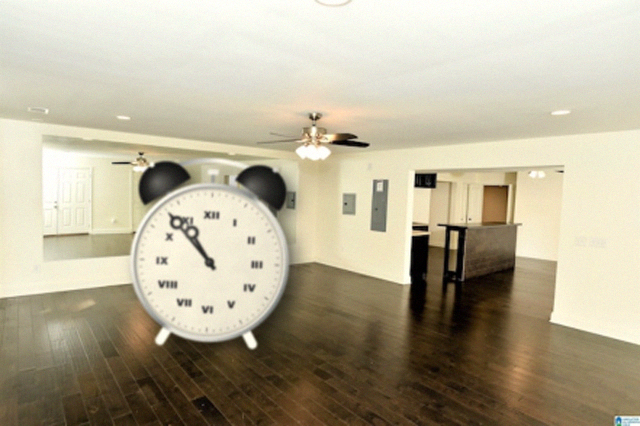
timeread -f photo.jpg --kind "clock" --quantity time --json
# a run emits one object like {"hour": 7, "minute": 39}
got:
{"hour": 10, "minute": 53}
